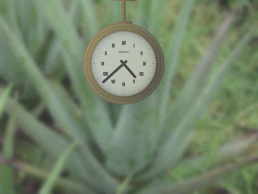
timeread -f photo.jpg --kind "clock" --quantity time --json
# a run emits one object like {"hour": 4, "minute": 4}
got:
{"hour": 4, "minute": 38}
